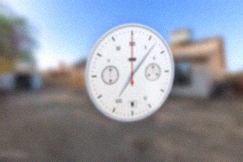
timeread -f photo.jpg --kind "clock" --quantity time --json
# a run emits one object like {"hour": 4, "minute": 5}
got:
{"hour": 7, "minute": 7}
